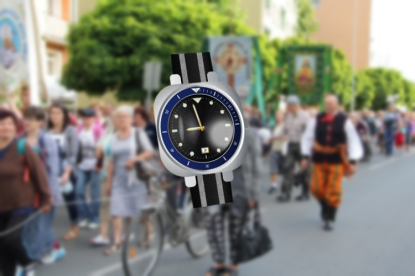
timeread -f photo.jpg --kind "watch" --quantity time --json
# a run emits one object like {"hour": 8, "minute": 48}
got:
{"hour": 8, "minute": 58}
